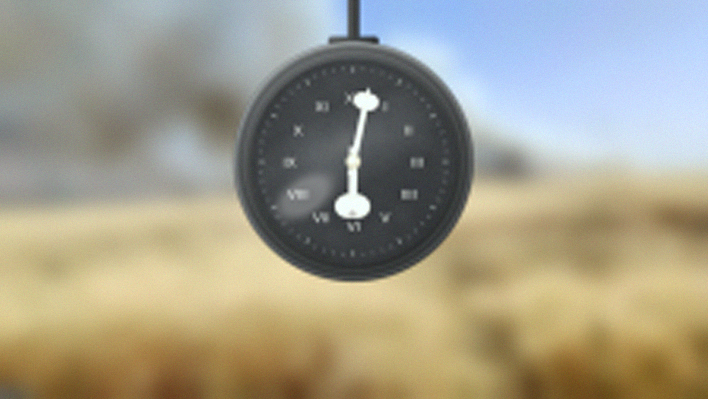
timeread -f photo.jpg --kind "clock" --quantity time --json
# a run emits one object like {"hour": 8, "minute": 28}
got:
{"hour": 6, "minute": 2}
